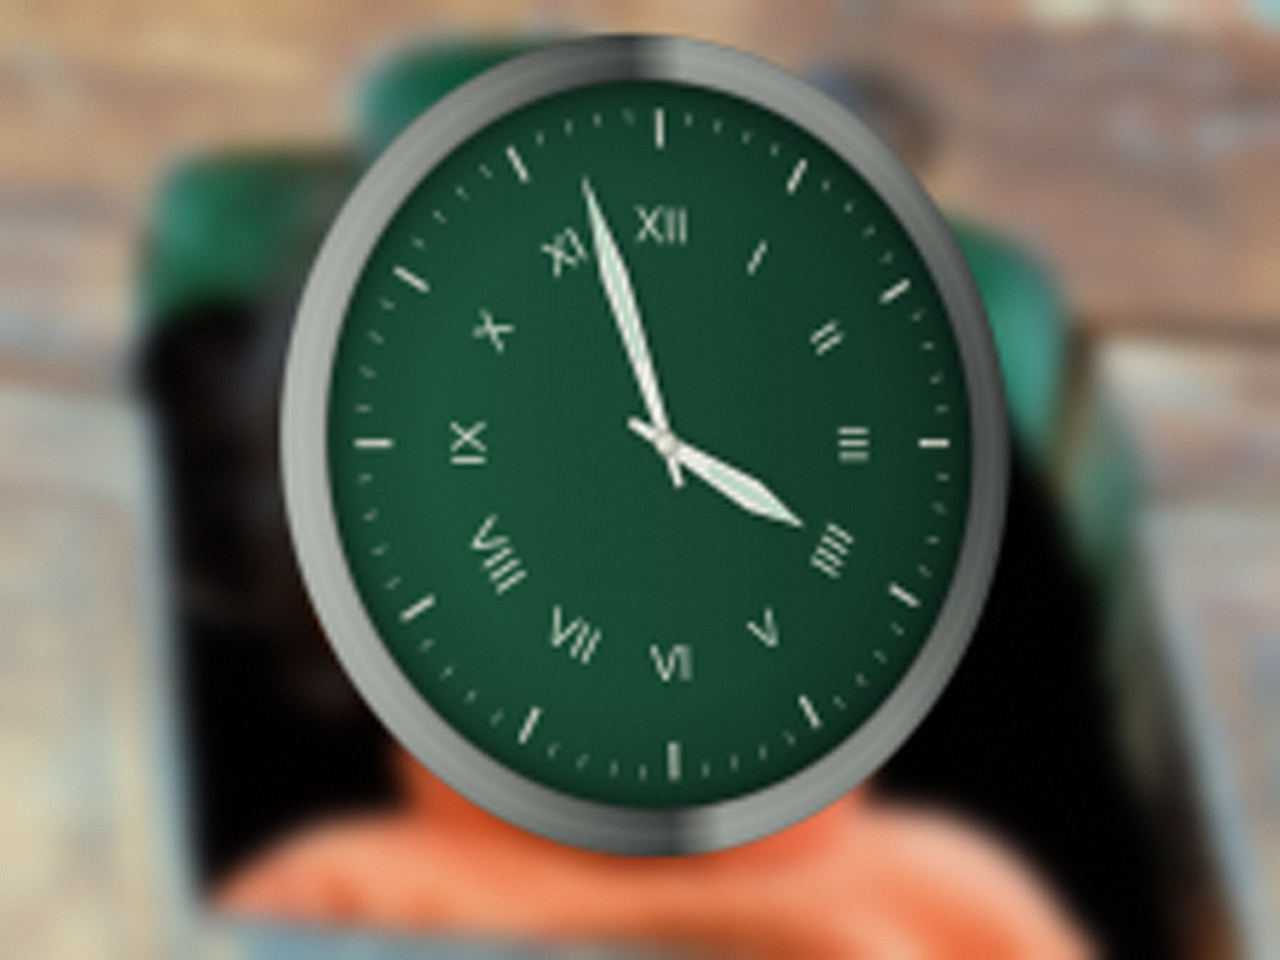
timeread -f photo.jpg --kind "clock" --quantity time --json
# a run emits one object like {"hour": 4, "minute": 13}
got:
{"hour": 3, "minute": 57}
